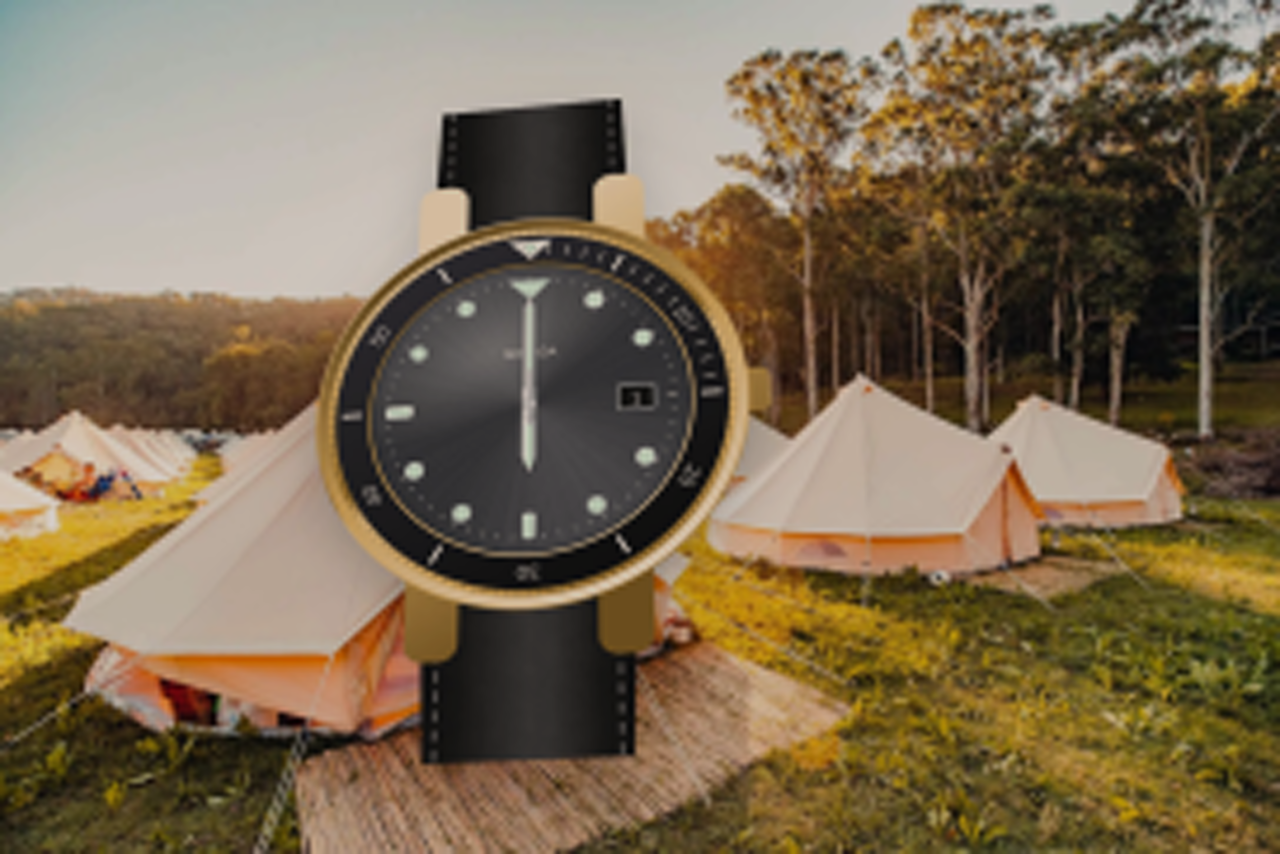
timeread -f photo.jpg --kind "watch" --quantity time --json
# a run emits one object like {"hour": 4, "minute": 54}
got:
{"hour": 6, "minute": 0}
